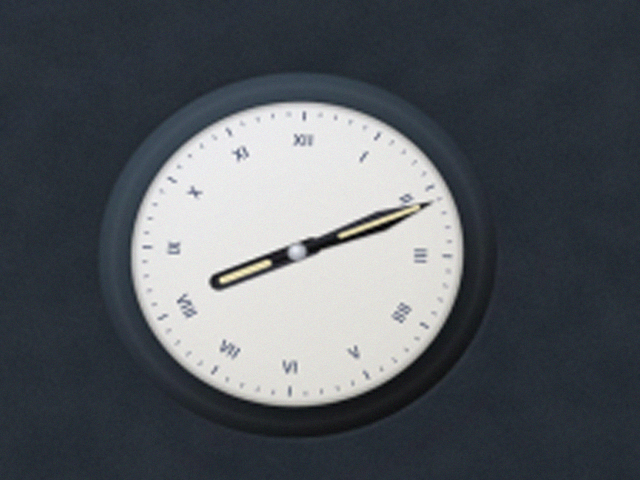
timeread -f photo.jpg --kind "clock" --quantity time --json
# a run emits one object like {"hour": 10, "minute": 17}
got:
{"hour": 8, "minute": 11}
